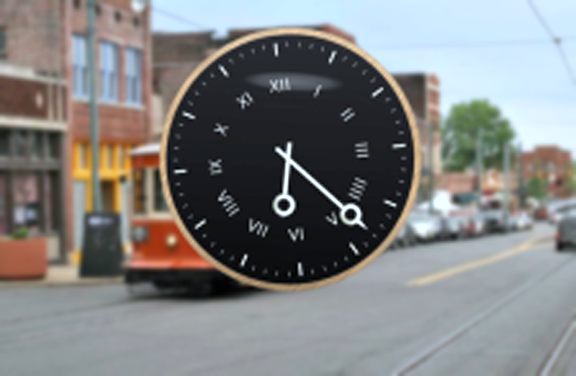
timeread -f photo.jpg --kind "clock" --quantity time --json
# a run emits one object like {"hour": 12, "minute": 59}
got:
{"hour": 6, "minute": 23}
